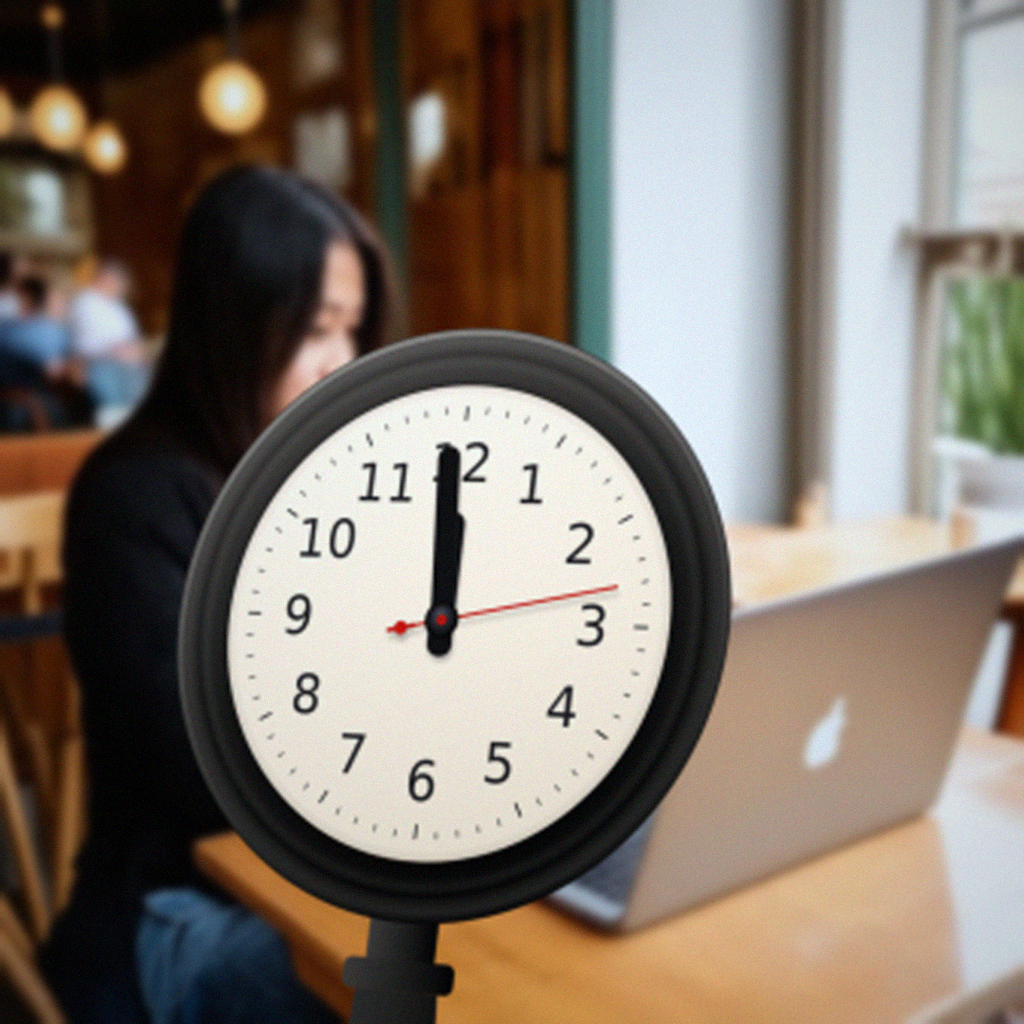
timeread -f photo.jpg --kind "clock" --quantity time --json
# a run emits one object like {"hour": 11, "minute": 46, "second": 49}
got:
{"hour": 11, "minute": 59, "second": 13}
